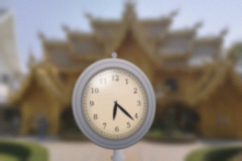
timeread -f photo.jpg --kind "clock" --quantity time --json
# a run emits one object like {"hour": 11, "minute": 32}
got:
{"hour": 6, "minute": 22}
